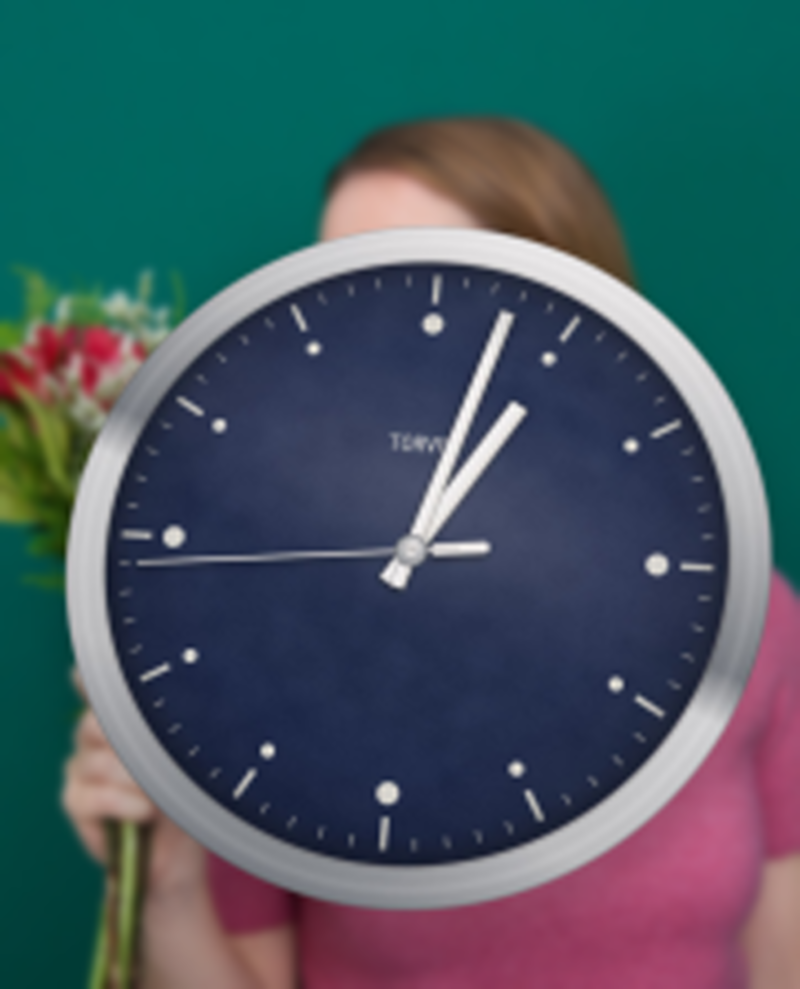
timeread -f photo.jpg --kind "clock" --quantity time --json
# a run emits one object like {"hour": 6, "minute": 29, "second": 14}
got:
{"hour": 1, "minute": 2, "second": 44}
